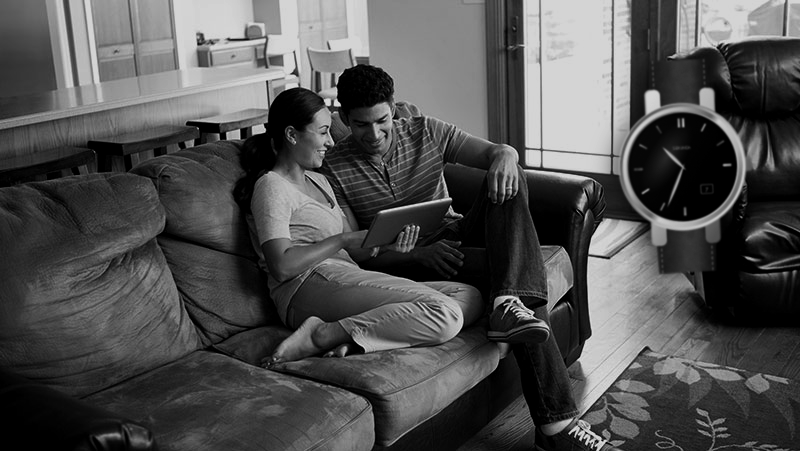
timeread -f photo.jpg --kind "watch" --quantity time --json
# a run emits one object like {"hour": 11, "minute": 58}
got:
{"hour": 10, "minute": 34}
